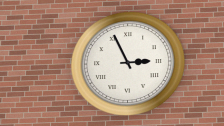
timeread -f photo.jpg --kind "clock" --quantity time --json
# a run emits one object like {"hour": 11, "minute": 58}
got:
{"hour": 2, "minute": 56}
